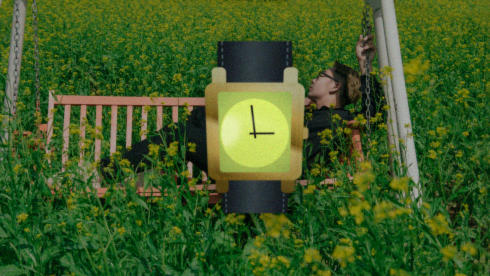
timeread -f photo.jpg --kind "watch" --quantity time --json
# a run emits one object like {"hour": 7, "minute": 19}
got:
{"hour": 2, "minute": 59}
